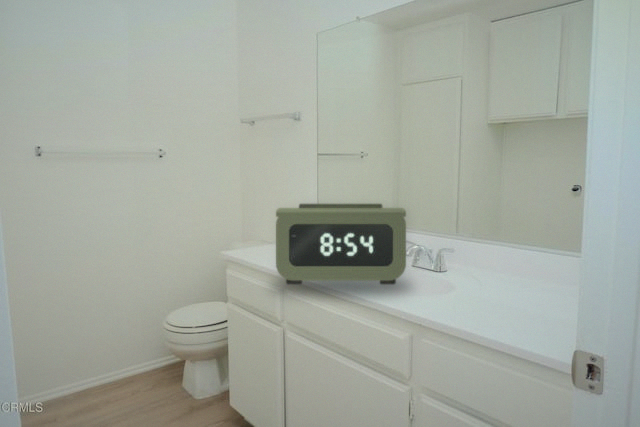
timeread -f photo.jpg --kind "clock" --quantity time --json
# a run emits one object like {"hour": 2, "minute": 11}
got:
{"hour": 8, "minute": 54}
